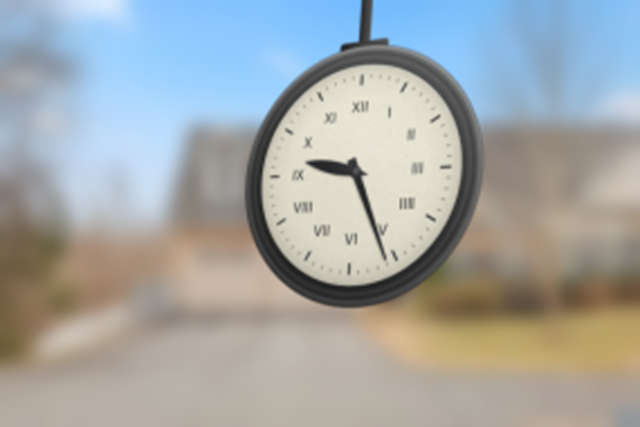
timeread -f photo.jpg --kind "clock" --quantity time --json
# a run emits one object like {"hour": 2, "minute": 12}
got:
{"hour": 9, "minute": 26}
